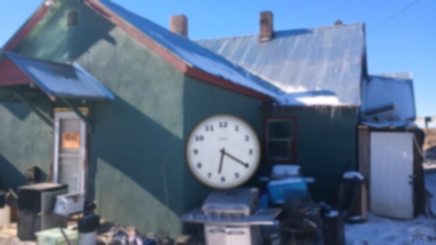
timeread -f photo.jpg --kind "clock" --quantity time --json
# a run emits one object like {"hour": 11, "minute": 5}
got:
{"hour": 6, "minute": 20}
